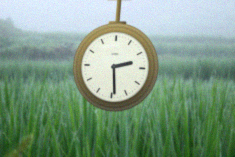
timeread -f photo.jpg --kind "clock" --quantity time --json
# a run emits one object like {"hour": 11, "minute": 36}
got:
{"hour": 2, "minute": 29}
